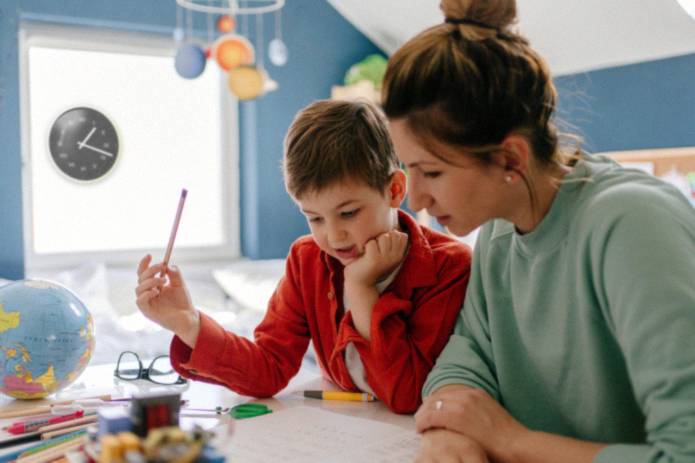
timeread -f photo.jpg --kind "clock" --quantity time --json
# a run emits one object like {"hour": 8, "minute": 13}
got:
{"hour": 1, "minute": 18}
